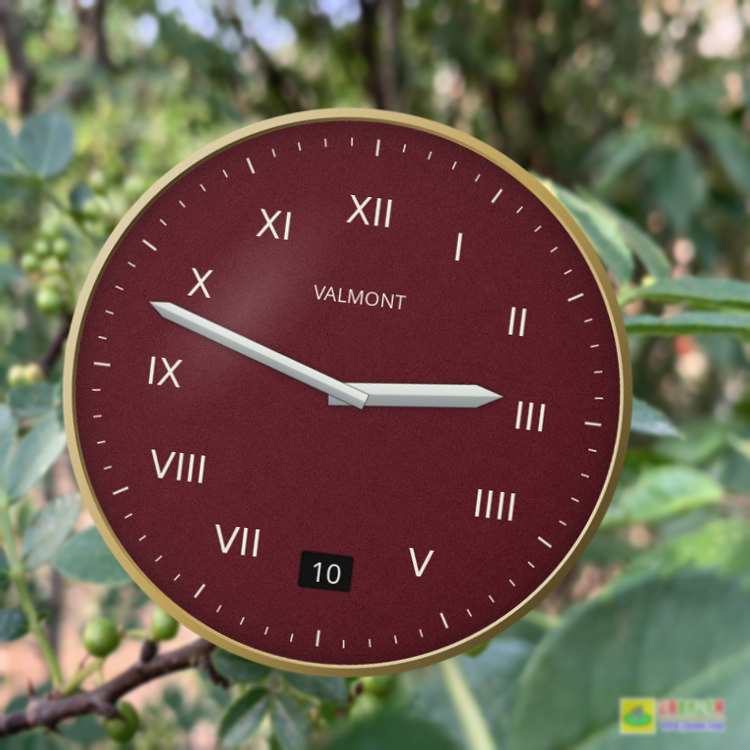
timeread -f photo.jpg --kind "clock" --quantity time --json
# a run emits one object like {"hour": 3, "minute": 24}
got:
{"hour": 2, "minute": 48}
